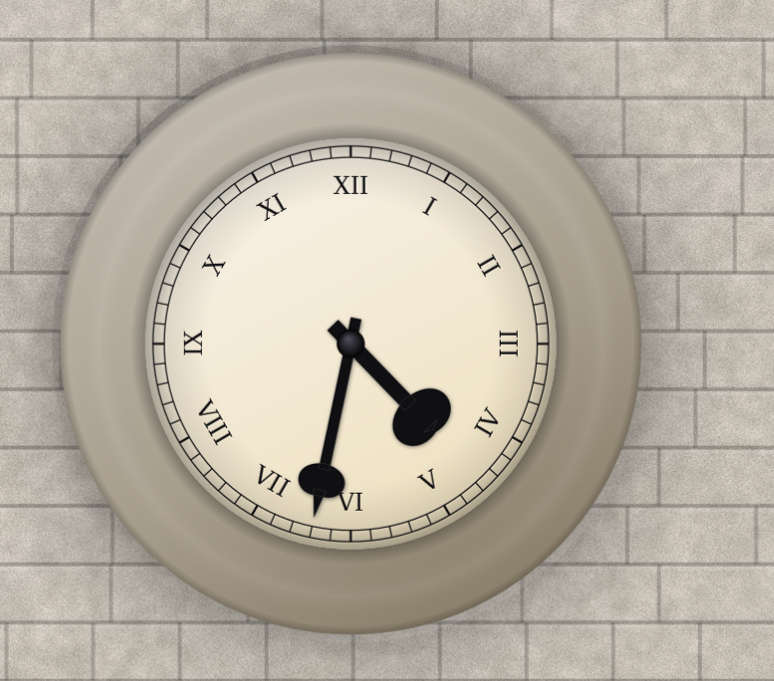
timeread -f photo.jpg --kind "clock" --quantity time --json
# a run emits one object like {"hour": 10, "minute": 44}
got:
{"hour": 4, "minute": 32}
